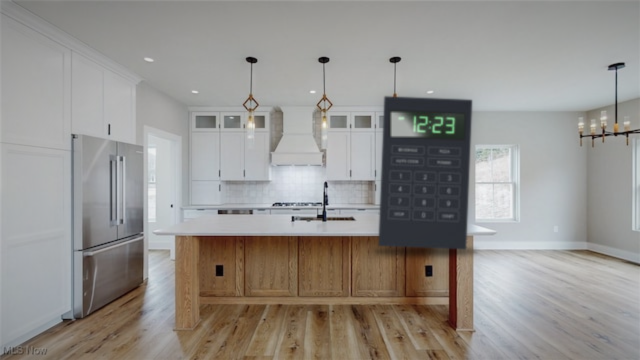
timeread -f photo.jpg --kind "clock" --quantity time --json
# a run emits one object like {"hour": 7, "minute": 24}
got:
{"hour": 12, "minute": 23}
